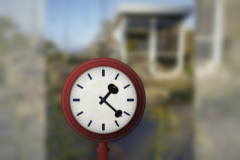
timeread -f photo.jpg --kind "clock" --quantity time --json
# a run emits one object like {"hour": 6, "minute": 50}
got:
{"hour": 1, "minute": 22}
